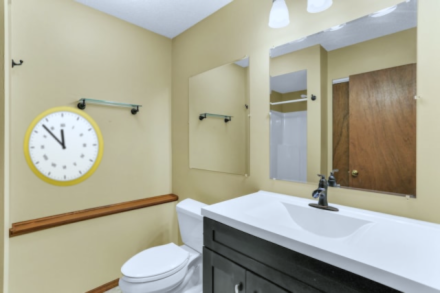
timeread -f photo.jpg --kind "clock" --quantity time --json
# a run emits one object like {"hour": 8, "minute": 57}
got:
{"hour": 11, "minute": 53}
